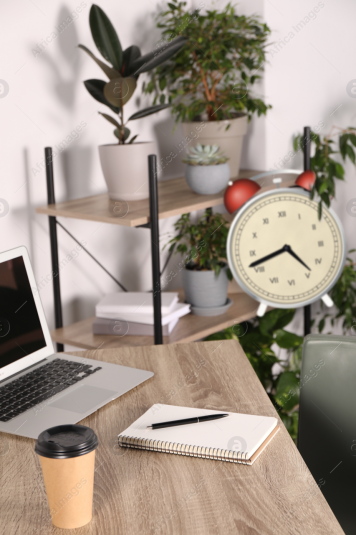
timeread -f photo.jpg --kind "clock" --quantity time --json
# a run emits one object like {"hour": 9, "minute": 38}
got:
{"hour": 4, "minute": 42}
